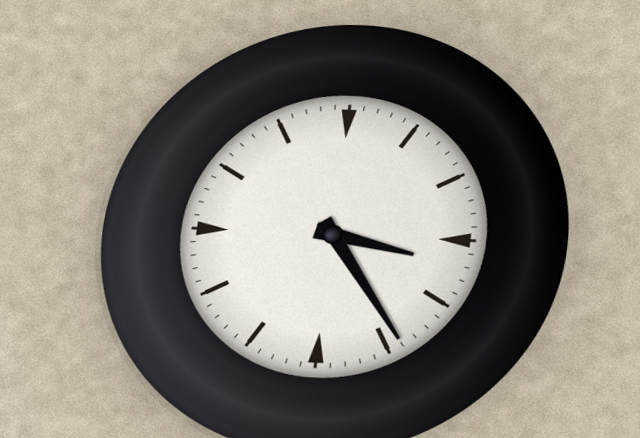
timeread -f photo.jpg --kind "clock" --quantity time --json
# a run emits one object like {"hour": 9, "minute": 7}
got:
{"hour": 3, "minute": 24}
